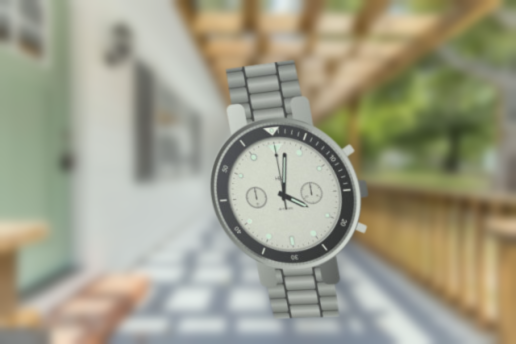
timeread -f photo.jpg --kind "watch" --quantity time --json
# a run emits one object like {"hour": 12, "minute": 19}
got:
{"hour": 4, "minute": 2}
